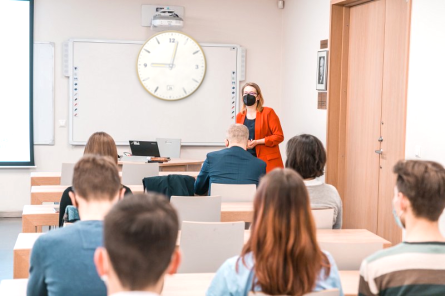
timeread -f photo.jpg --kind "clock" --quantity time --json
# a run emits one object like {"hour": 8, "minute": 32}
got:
{"hour": 9, "minute": 2}
